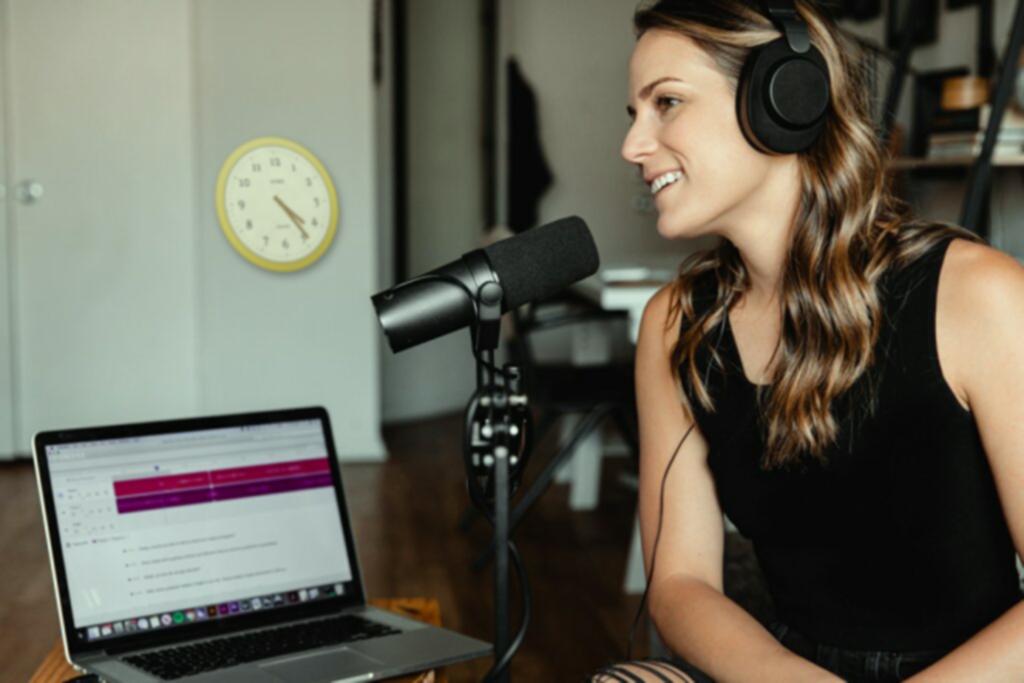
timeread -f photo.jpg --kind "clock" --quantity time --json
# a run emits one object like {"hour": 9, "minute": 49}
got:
{"hour": 4, "minute": 24}
